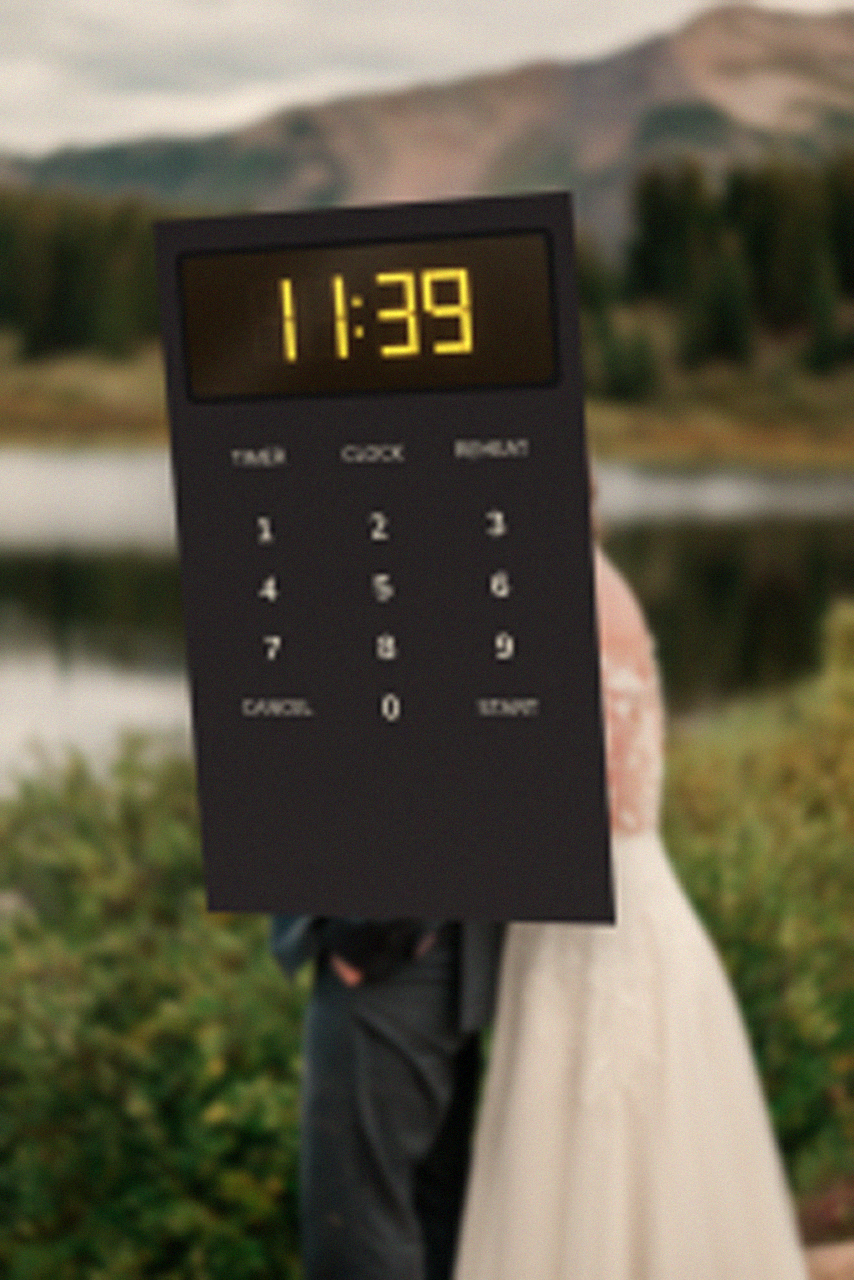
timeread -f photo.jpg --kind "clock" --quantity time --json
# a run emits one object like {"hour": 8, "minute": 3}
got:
{"hour": 11, "minute": 39}
